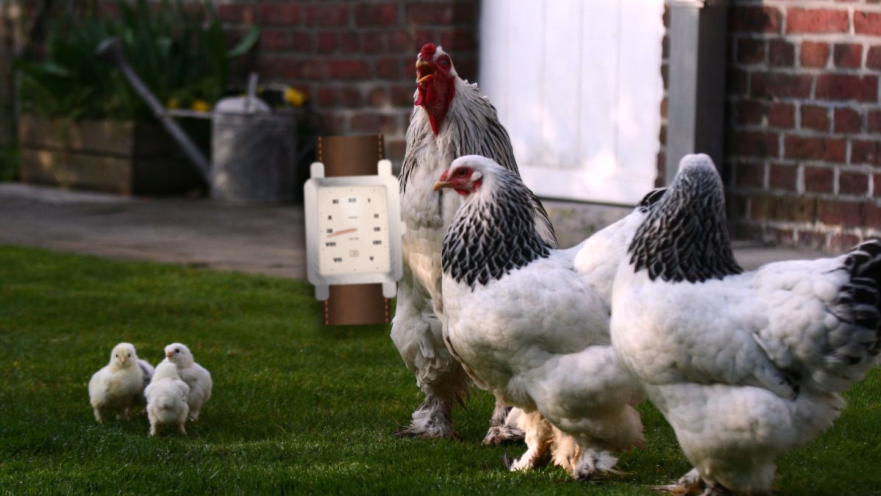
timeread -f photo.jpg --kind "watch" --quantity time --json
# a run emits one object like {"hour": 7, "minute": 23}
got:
{"hour": 8, "minute": 43}
